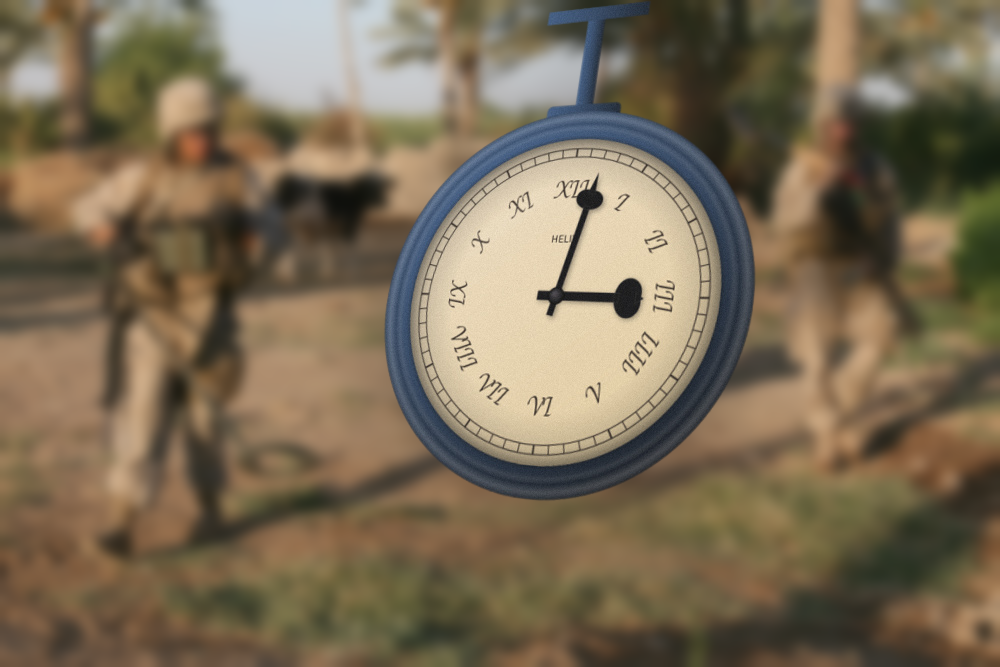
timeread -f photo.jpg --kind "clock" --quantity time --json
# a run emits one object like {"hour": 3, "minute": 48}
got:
{"hour": 3, "minute": 2}
